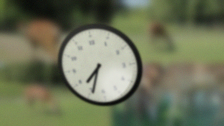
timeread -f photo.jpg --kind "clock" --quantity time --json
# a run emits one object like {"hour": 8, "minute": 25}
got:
{"hour": 7, "minute": 34}
